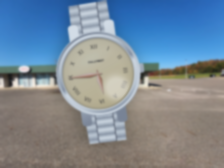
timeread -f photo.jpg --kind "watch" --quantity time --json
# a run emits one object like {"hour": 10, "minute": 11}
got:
{"hour": 5, "minute": 45}
